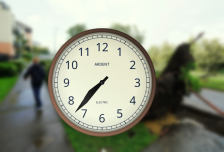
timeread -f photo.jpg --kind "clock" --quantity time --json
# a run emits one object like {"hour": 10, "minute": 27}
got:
{"hour": 7, "minute": 37}
